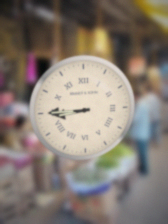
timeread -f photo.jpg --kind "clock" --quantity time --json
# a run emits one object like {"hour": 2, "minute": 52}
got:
{"hour": 8, "minute": 45}
